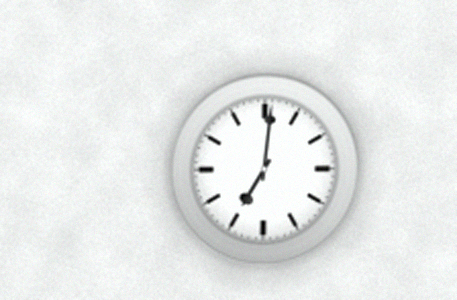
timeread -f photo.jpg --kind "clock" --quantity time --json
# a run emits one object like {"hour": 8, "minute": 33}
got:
{"hour": 7, "minute": 1}
